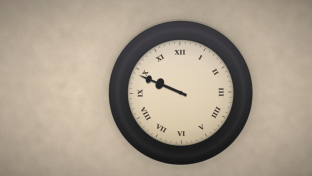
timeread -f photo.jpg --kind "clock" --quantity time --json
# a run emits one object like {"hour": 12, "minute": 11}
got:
{"hour": 9, "minute": 49}
